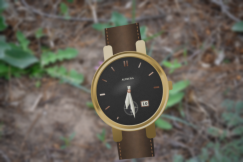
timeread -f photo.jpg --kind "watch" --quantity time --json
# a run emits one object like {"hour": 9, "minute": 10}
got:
{"hour": 6, "minute": 29}
